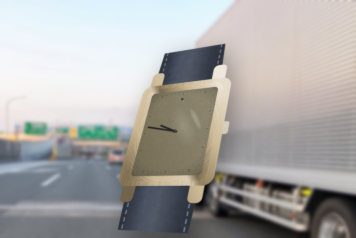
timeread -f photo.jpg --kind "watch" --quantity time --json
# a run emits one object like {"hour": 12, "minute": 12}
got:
{"hour": 9, "minute": 47}
